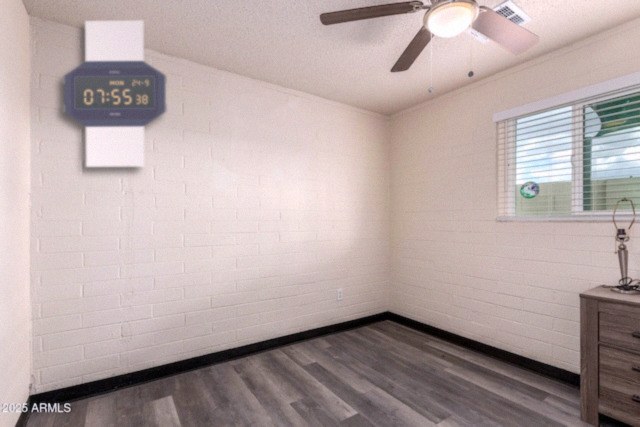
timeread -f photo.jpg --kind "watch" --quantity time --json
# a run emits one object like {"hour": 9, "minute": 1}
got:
{"hour": 7, "minute": 55}
